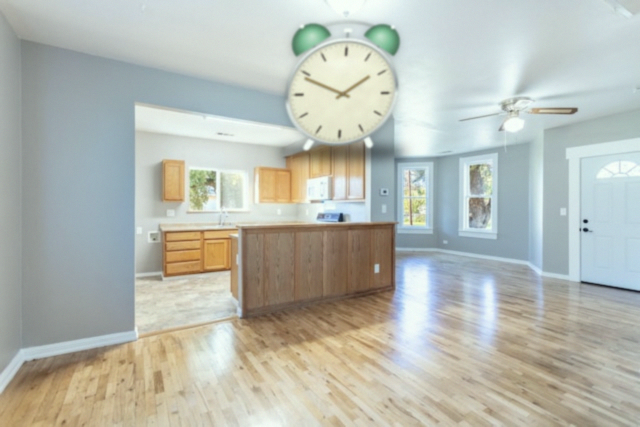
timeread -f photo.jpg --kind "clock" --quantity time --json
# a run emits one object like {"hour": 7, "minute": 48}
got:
{"hour": 1, "minute": 49}
